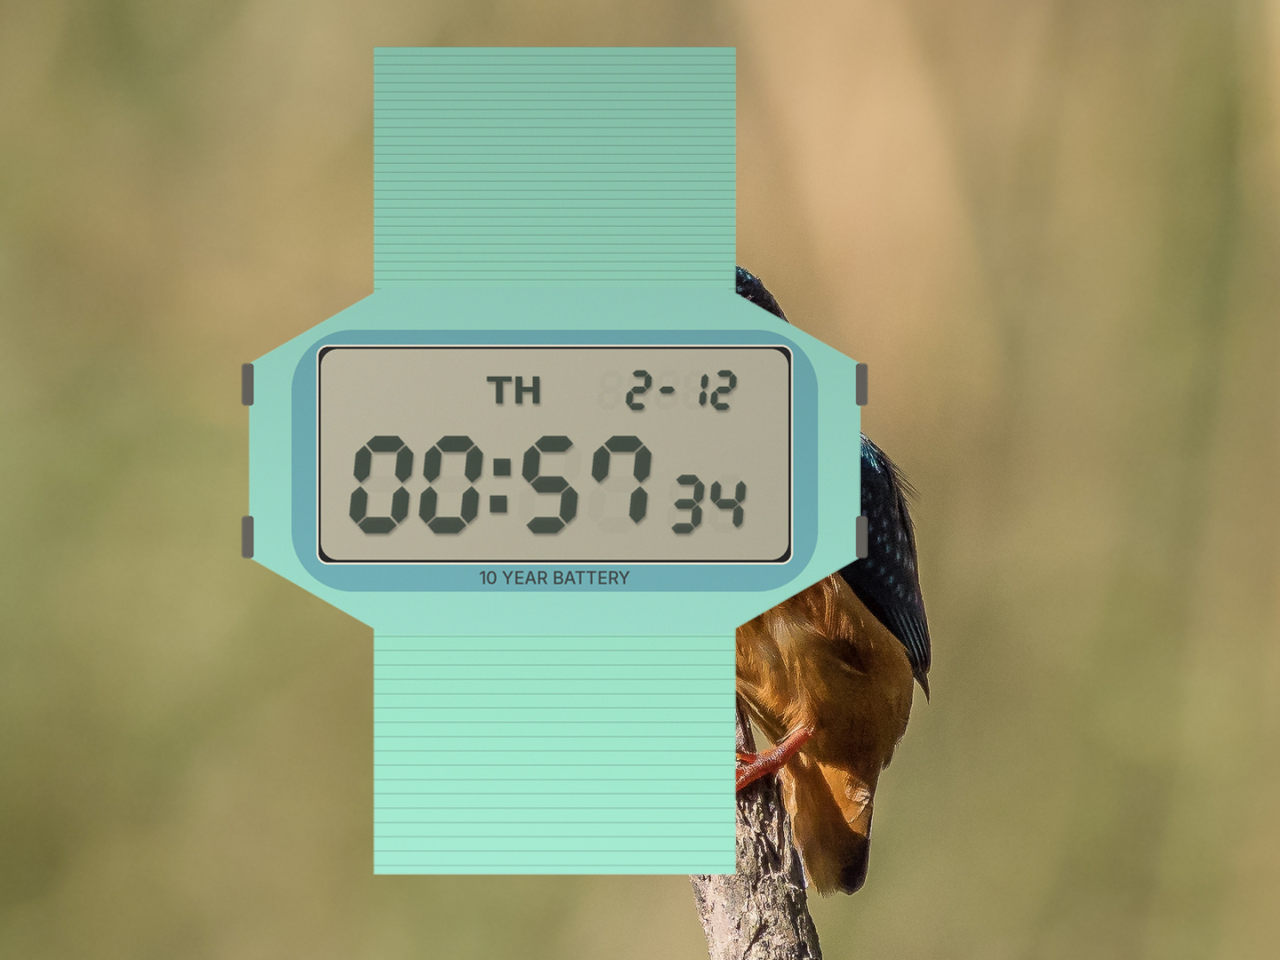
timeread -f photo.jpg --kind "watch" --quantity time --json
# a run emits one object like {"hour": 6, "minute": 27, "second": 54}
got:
{"hour": 0, "minute": 57, "second": 34}
